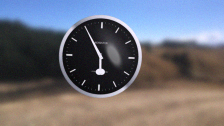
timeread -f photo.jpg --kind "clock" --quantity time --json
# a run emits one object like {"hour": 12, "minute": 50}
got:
{"hour": 5, "minute": 55}
